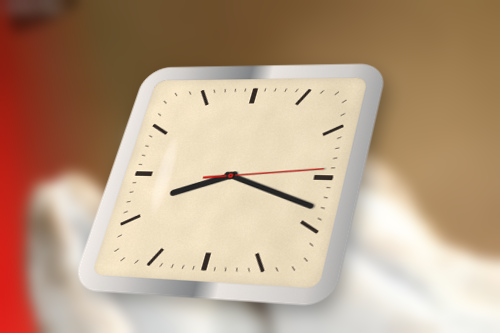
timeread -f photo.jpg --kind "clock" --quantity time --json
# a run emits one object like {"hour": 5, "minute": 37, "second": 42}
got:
{"hour": 8, "minute": 18, "second": 14}
